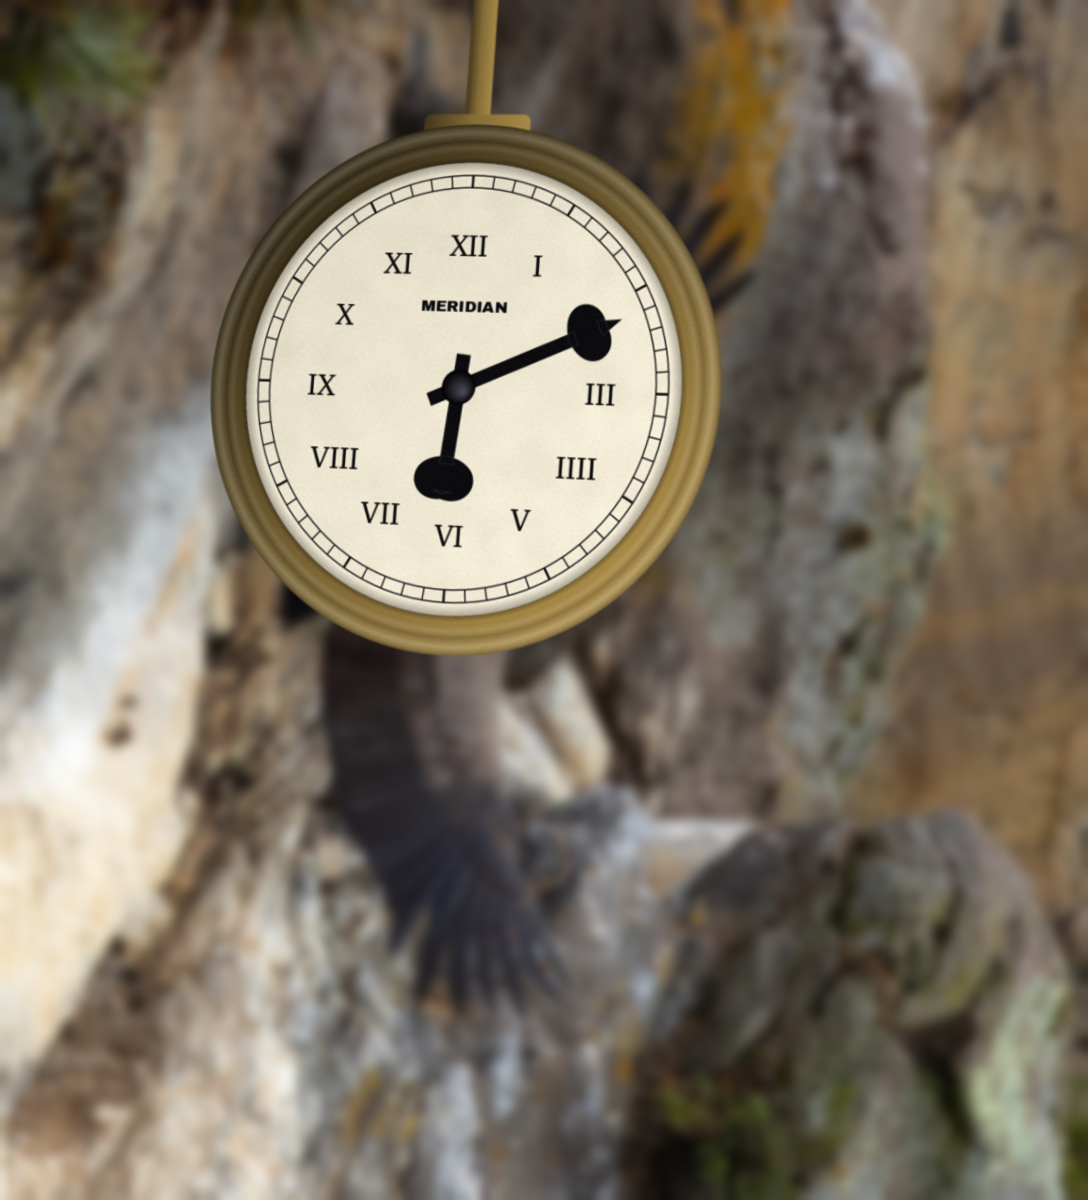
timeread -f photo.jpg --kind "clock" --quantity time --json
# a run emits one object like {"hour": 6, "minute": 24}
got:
{"hour": 6, "minute": 11}
